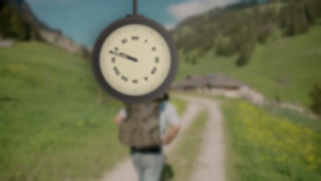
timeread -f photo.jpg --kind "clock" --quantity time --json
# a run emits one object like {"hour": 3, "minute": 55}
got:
{"hour": 9, "minute": 48}
